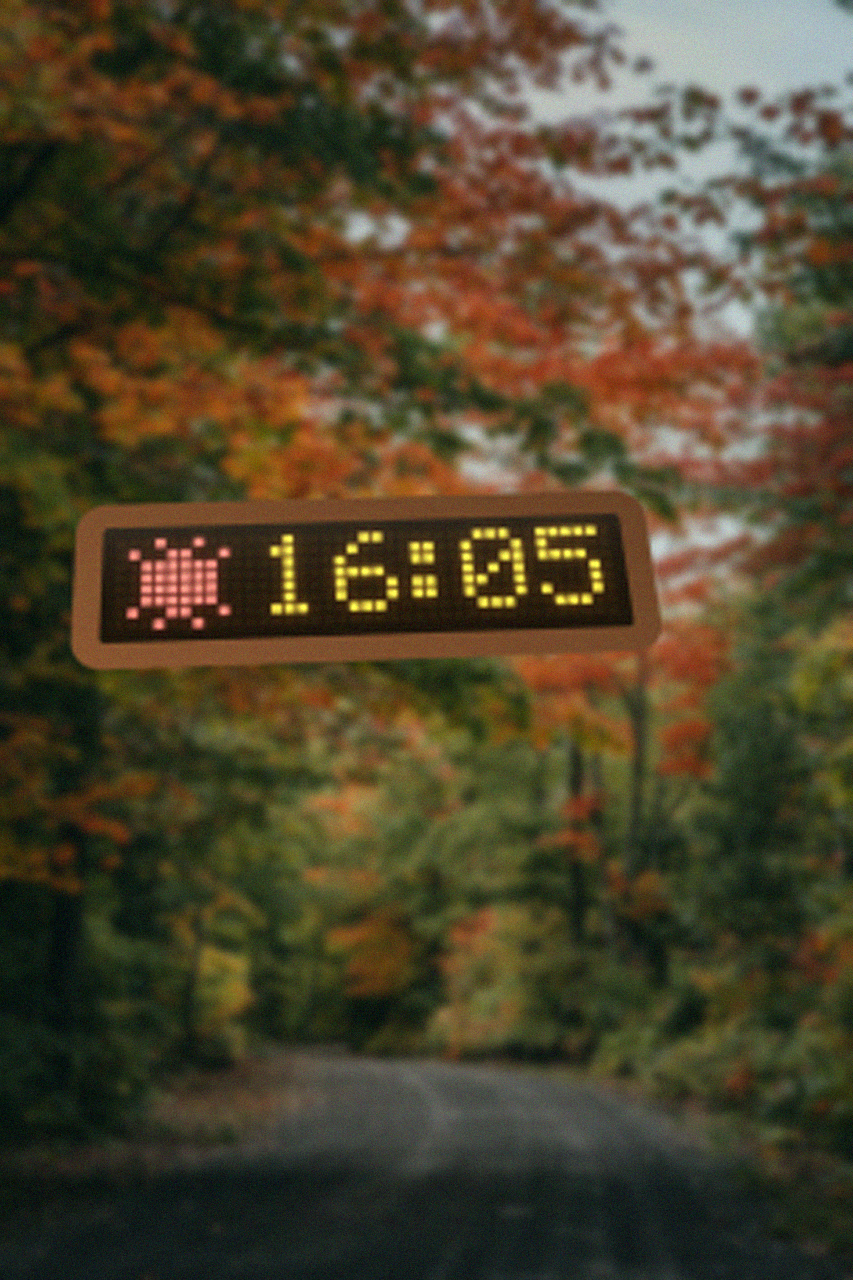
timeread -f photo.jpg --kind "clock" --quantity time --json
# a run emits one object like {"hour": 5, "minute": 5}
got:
{"hour": 16, "minute": 5}
